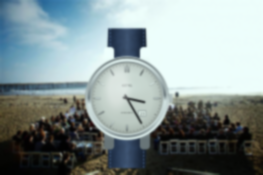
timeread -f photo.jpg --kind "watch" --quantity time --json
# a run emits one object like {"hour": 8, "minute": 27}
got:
{"hour": 3, "minute": 25}
